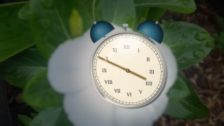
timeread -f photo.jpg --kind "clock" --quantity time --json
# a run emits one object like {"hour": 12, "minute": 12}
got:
{"hour": 3, "minute": 49}
